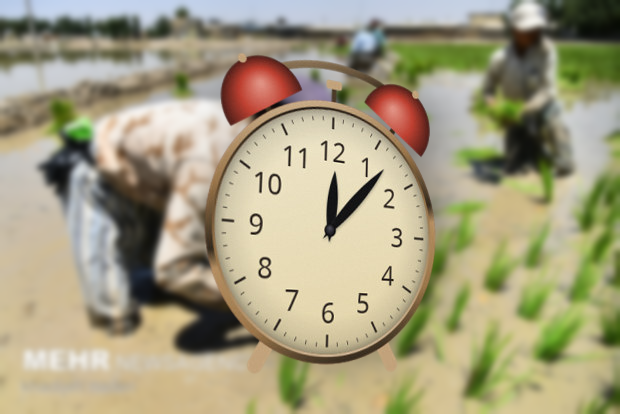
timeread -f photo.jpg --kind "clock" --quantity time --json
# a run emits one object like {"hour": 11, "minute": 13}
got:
{"hour": 12, "minute": 7}
